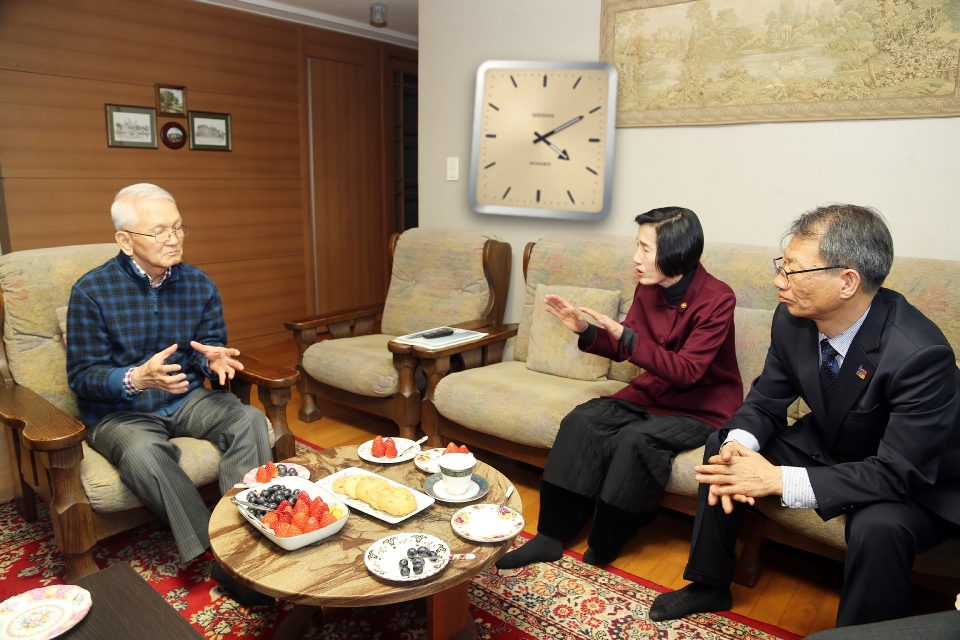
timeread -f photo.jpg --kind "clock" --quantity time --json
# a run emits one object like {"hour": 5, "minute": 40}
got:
{"hour": 4, "minute": 10}
